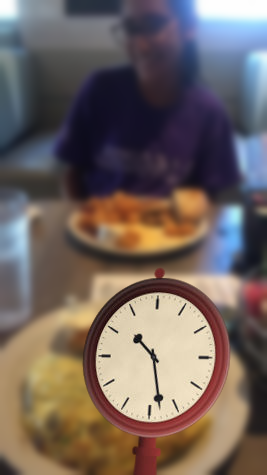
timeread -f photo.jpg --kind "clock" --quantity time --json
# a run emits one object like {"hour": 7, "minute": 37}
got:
{"hour": 10, "minute": 28}
